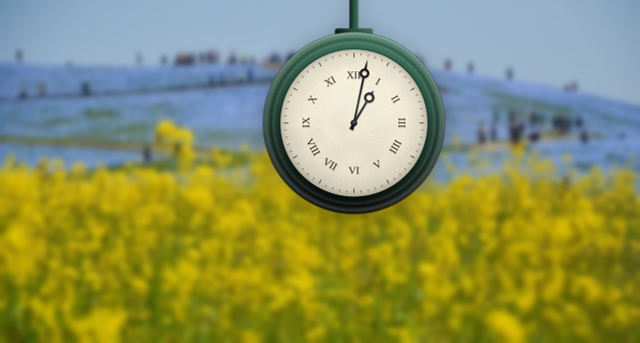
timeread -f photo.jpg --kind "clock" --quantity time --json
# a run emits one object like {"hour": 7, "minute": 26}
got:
{"hour": 1, "minute": 2}
